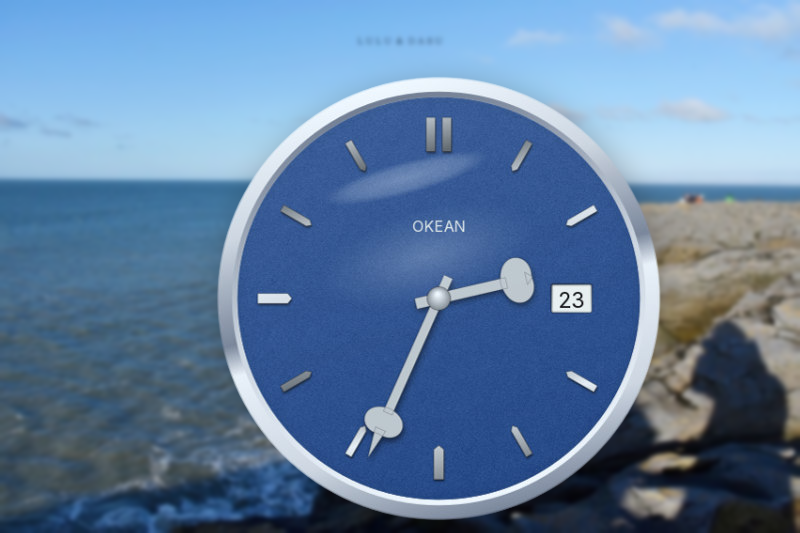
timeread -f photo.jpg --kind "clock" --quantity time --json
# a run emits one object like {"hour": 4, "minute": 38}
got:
{"hour": 2, "minute": 34}
